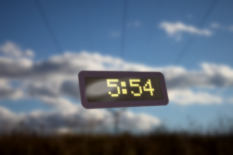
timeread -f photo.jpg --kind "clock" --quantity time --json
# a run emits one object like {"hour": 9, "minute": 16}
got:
{"hour": 5, "minute": 54}
